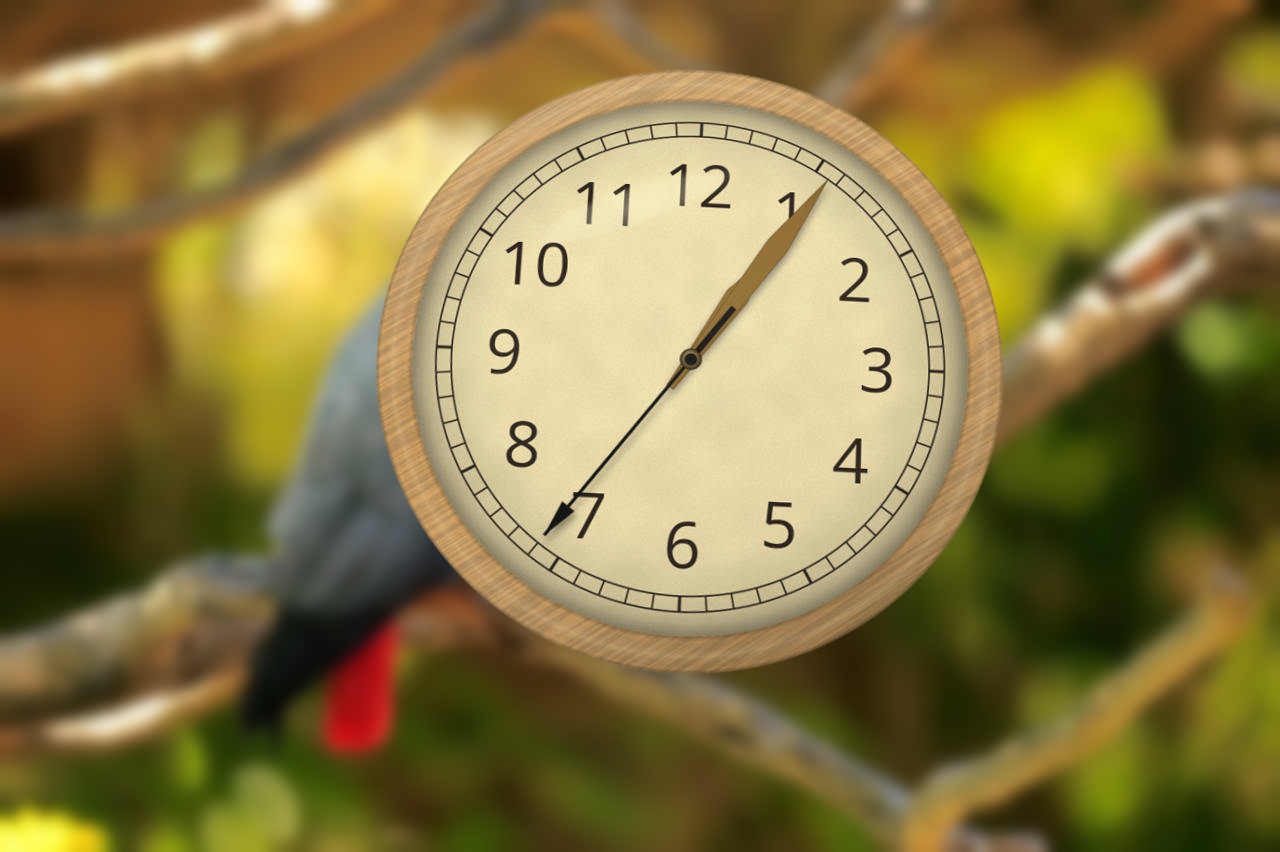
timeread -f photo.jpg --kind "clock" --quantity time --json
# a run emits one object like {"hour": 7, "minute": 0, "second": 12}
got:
{"hour": 1, "minute": 5, "second": 36}
